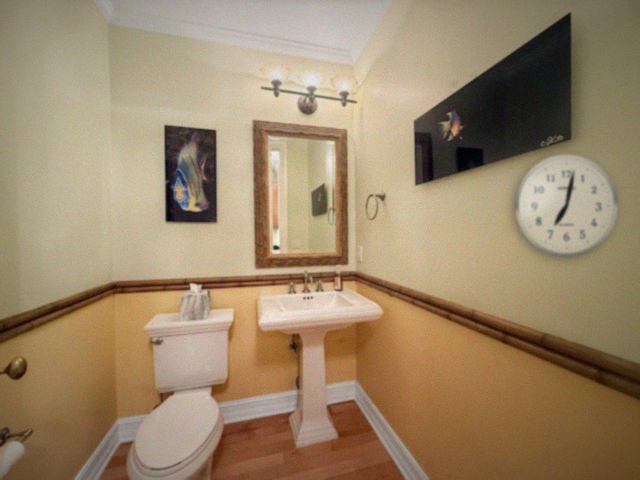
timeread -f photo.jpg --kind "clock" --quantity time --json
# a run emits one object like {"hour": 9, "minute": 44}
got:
{"hour": 7, "minute": 2}
